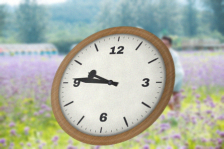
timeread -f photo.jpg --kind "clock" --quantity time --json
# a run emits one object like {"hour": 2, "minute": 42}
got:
{"hour": 9, "minute": 46}
